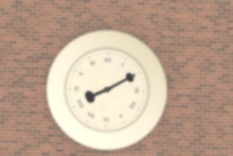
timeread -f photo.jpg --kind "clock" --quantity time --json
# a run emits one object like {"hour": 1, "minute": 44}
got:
{"hour": 8, "minute": 10}
